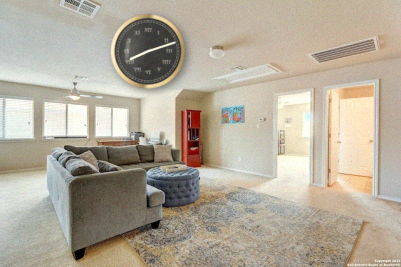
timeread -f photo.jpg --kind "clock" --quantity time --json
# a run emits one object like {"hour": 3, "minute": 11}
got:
{"hour": 8, "minute": 12}
